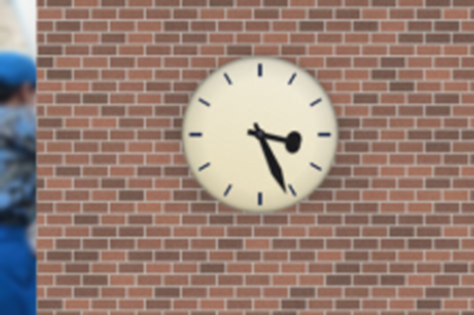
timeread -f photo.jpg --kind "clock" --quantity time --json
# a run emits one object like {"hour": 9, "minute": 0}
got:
{"hour": 3, "minute": 26}
